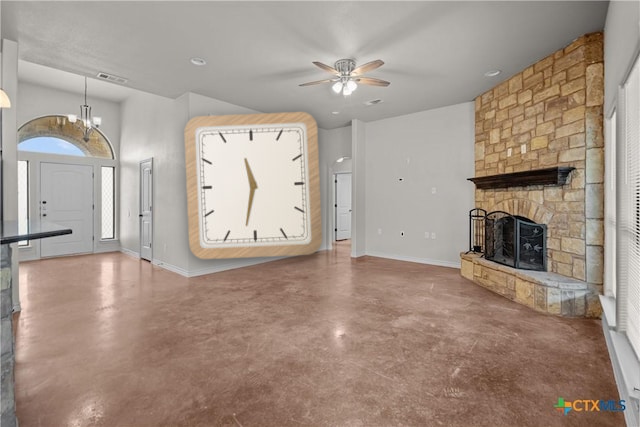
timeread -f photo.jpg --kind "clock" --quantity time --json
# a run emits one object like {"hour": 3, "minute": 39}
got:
{"hour": 11, "minute": 32}
